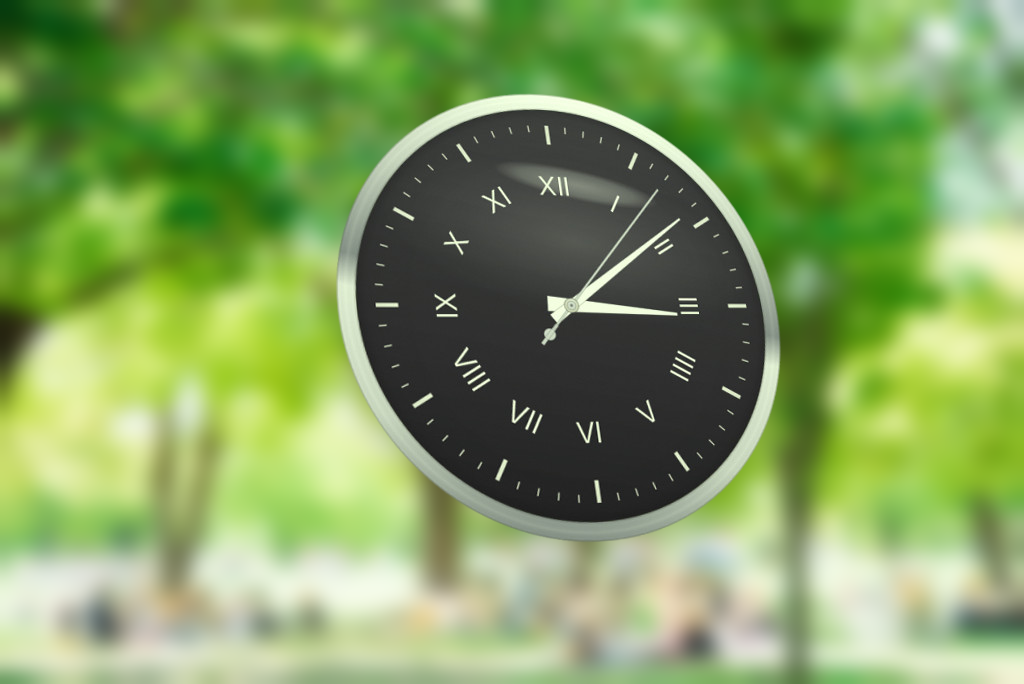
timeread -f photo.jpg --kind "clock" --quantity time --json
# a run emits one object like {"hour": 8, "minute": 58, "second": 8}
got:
{"hour": 3, "minute": 9, "second": 7}
